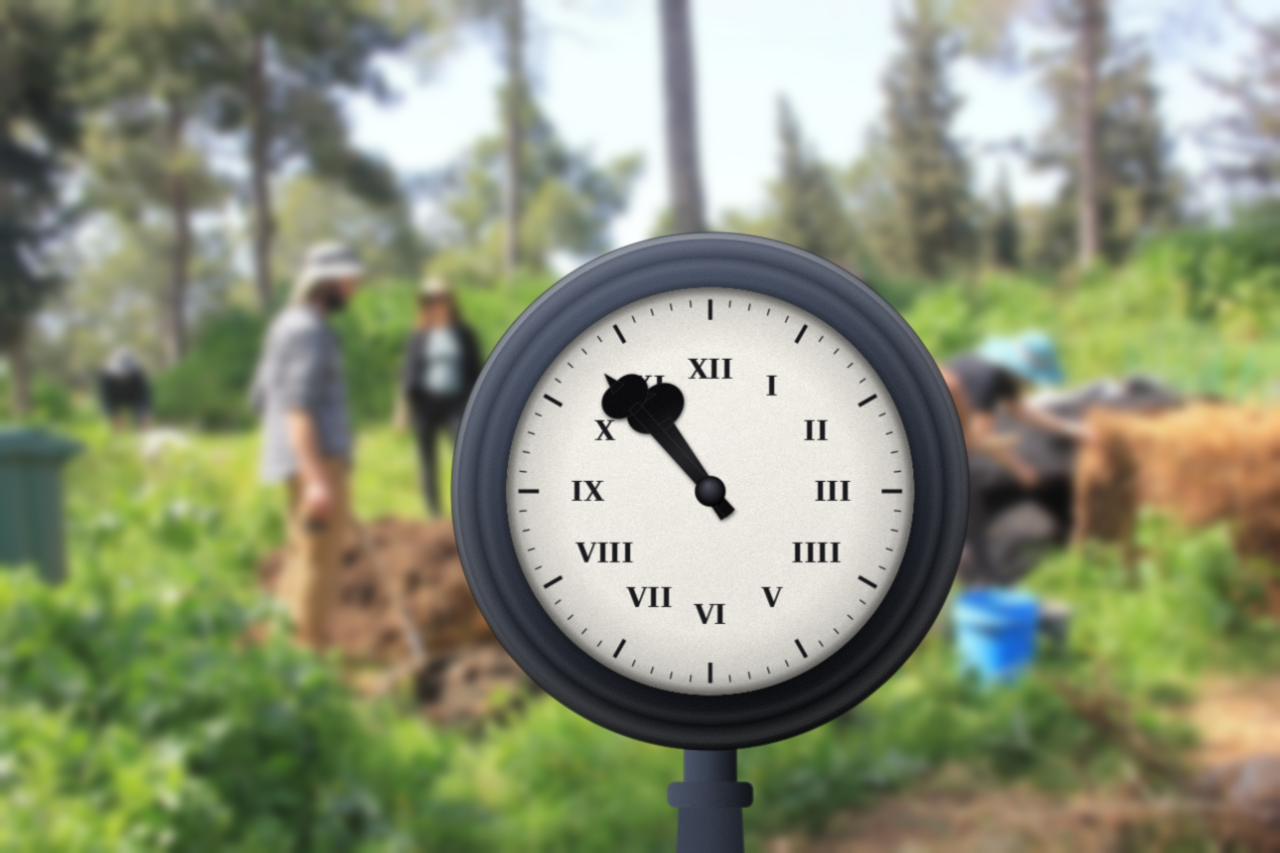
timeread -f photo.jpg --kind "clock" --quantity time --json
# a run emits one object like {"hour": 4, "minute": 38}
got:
{"hour": 10, "minute": 53}
